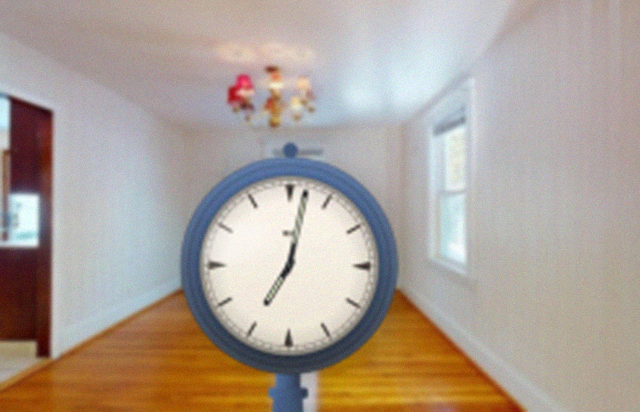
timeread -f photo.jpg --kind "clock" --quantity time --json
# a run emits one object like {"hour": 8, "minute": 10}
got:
{"hour": 7, "minute": 2}
